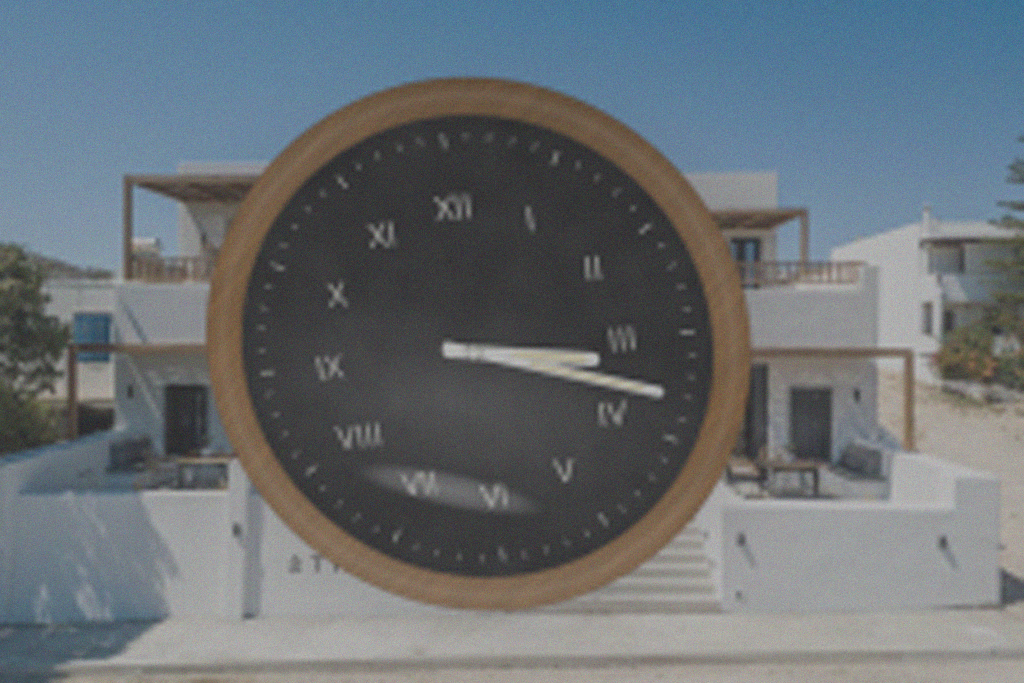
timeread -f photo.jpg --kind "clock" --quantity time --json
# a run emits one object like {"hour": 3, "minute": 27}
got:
{"hour": 3, "minute": 18}
